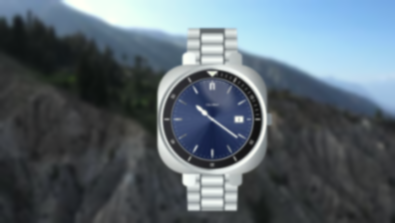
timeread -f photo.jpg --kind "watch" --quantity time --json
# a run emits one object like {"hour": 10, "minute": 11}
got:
{"hour": 10, "minute": 21}
